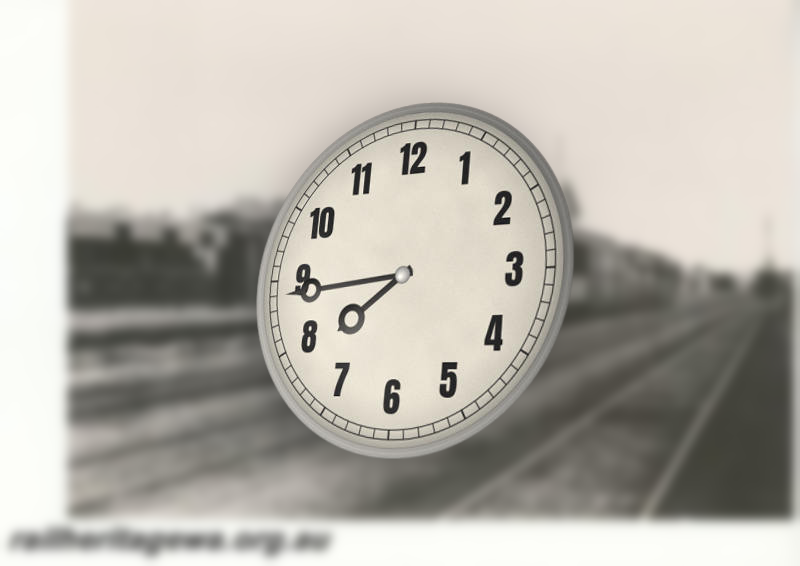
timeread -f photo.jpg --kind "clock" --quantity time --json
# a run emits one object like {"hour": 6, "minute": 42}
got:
{"hour": 7, "minute": 44}
